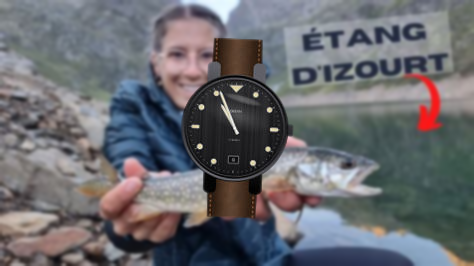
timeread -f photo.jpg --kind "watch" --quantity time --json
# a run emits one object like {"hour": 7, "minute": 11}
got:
{"hour": 10, "minute": 56}
